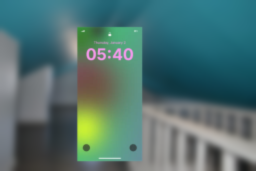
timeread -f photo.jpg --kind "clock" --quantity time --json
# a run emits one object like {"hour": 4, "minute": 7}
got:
{"hour": 5, "minute": 40}
